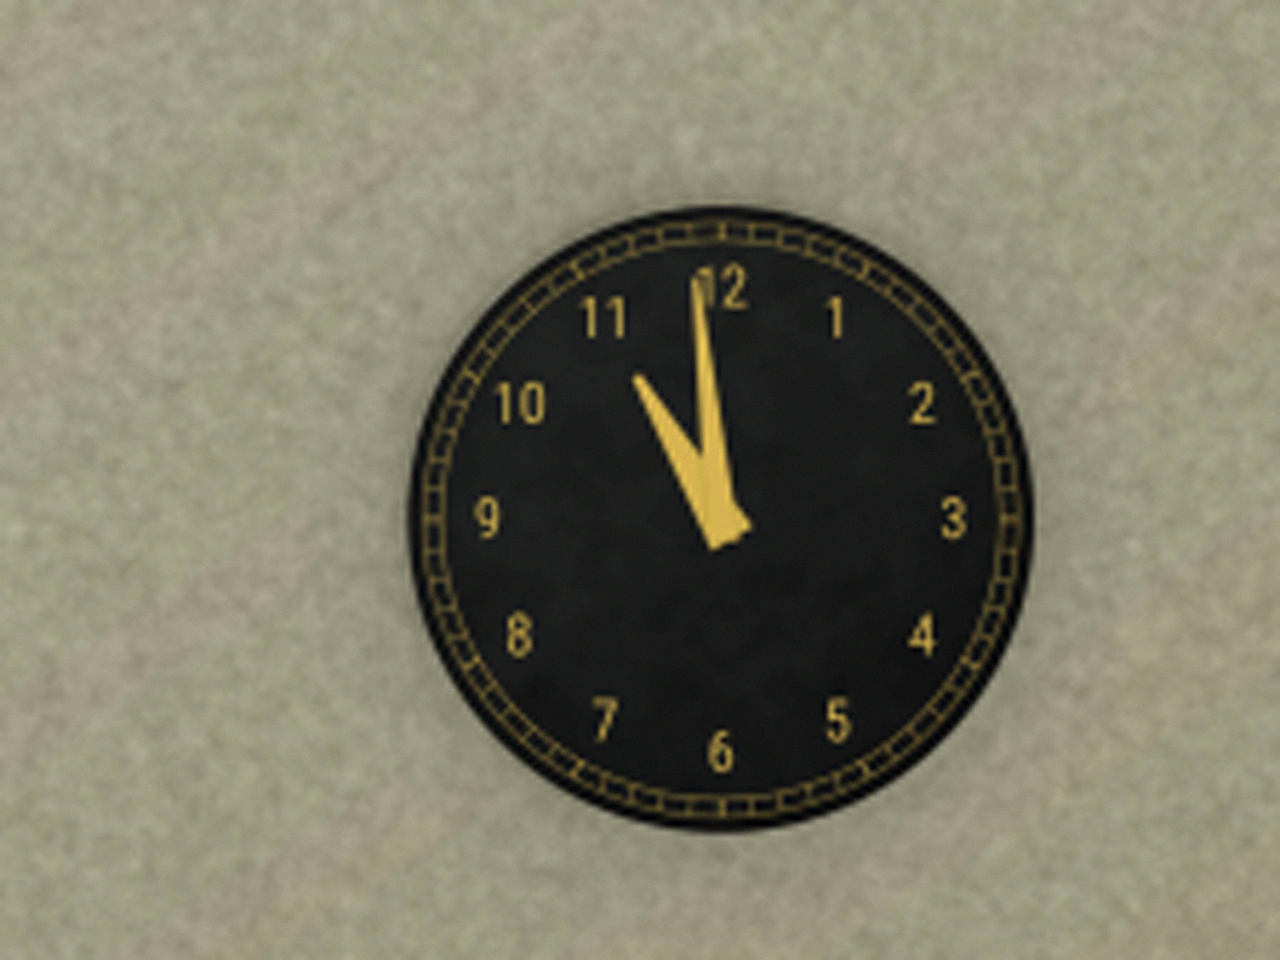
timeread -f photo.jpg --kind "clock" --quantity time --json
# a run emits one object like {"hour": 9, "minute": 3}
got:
{"hour": 10, "minute": 59}
